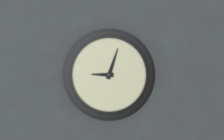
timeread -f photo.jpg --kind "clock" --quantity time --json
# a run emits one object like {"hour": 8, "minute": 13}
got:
{"hour": 9, "minute": 3}
